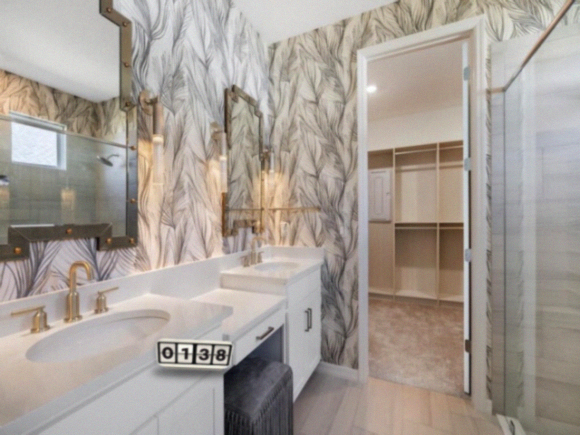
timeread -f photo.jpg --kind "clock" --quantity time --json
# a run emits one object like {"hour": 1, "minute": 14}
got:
{"hour": 1, "minute": 38}
